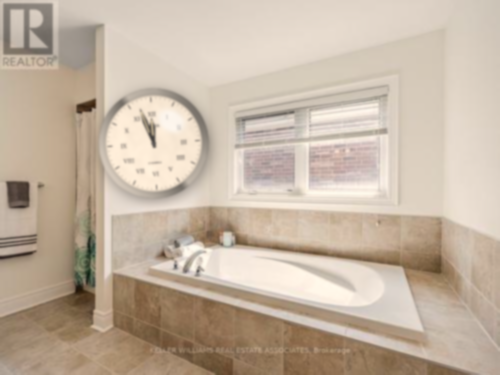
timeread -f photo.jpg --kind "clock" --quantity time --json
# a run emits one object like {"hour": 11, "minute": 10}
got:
{"hour": 11, "minute": 57}
